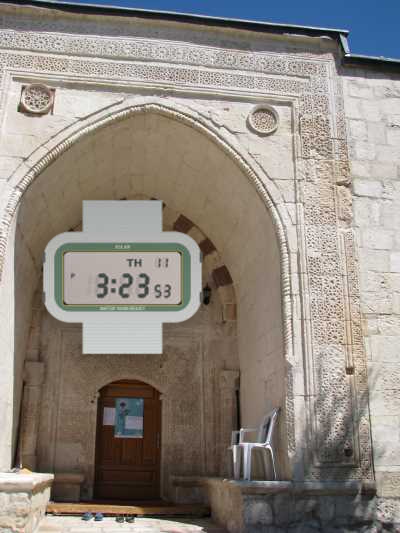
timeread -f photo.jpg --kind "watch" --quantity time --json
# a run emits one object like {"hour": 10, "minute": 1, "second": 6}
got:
{"hour": 3, "minute": 23, "second": 53}
